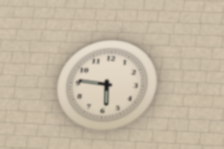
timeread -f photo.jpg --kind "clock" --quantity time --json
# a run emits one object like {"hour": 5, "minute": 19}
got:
{"hour": 5, "minute": 46}
